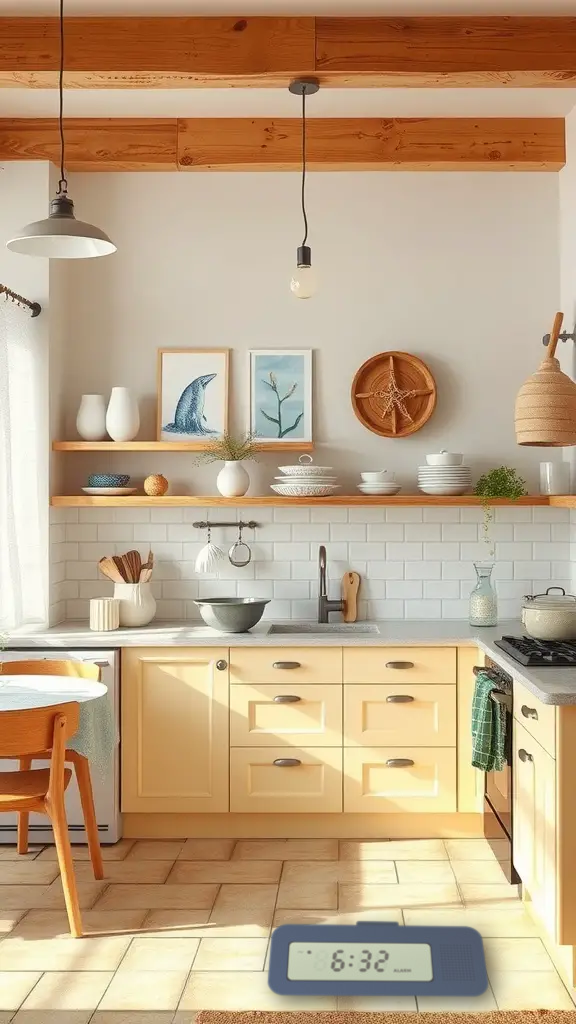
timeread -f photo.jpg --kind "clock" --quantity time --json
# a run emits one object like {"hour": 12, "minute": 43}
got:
{"hour": 6, "minute": 32}
